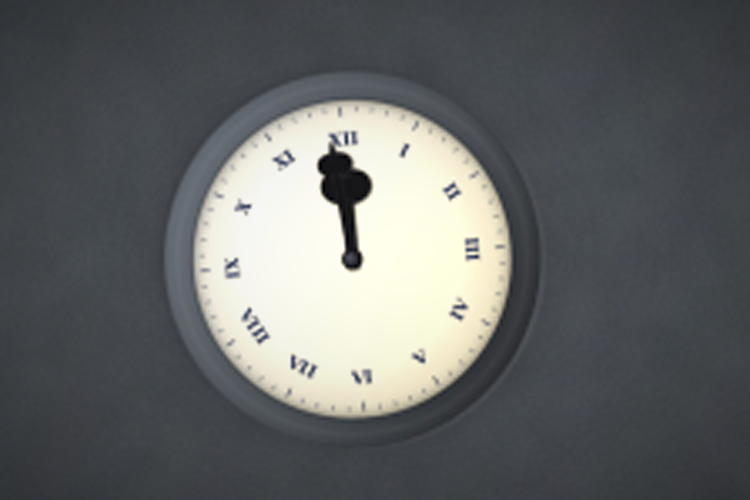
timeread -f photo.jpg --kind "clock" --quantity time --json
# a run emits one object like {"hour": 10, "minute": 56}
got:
{"hour": 11, "minute": 59}
